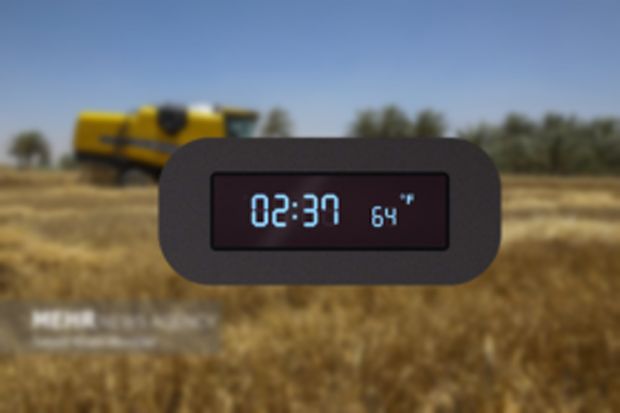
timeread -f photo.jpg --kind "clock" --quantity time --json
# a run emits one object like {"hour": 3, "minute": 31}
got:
{"hour": 2, "minute": 37}
